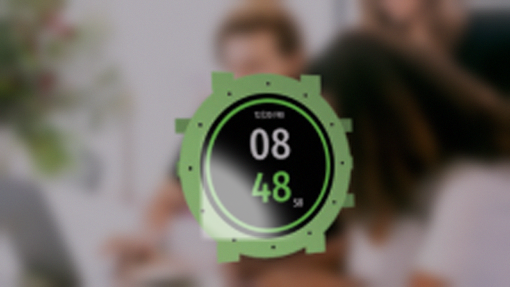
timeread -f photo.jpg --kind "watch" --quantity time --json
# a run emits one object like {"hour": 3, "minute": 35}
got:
{"hour": 8, "minute": 48}
